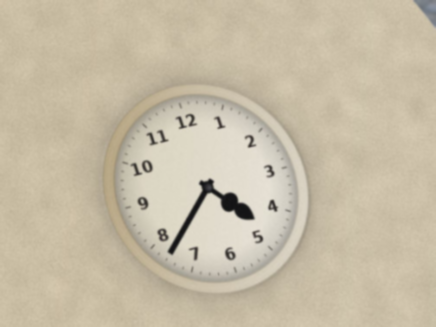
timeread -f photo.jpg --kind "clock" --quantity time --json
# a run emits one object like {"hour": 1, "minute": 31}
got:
{"hour": 4, "minute": 38}
